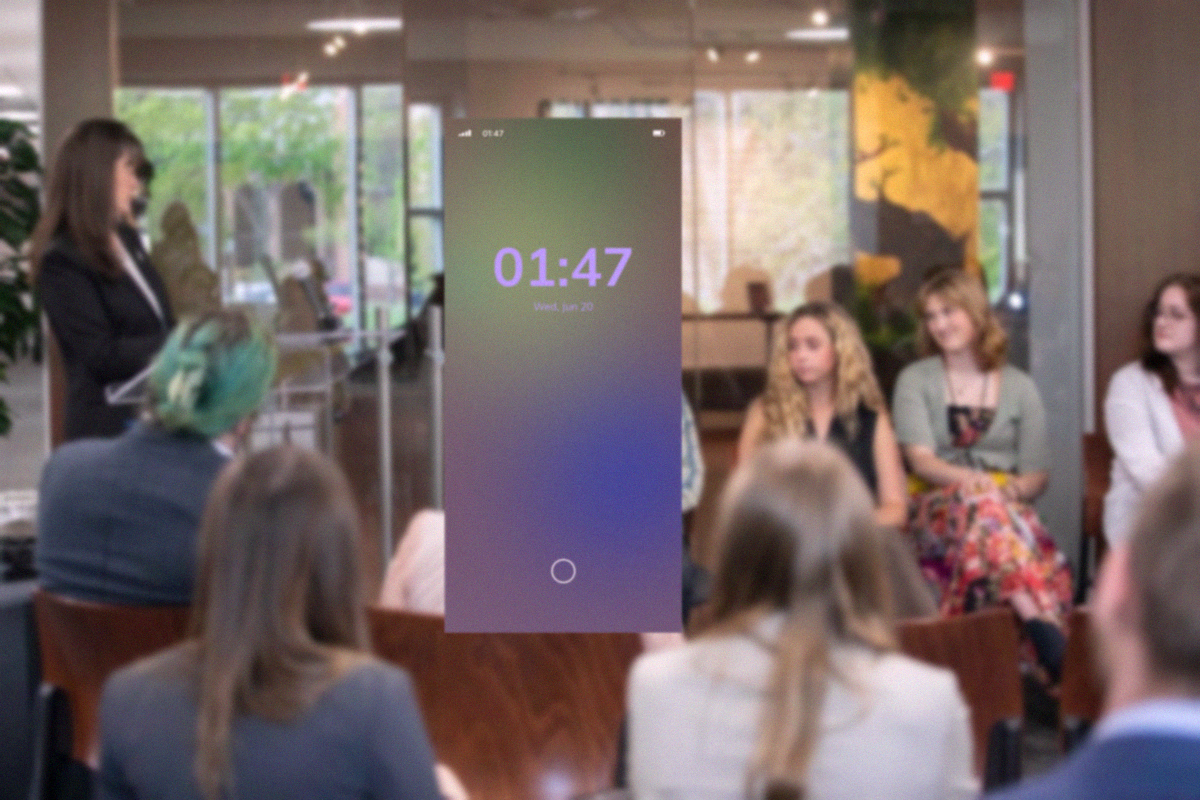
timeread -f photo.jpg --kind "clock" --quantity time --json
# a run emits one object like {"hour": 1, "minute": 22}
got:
{"hour": 1, "minute": 47}
